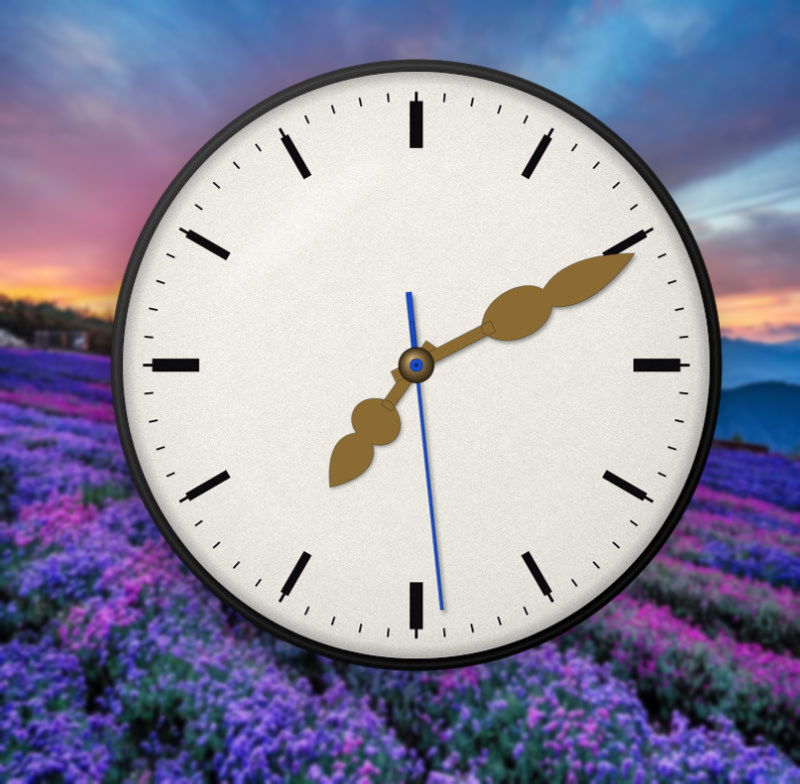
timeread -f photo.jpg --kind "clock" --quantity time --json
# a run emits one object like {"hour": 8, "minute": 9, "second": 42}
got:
{"hour": 7, "minute": 10, "second": 29}
